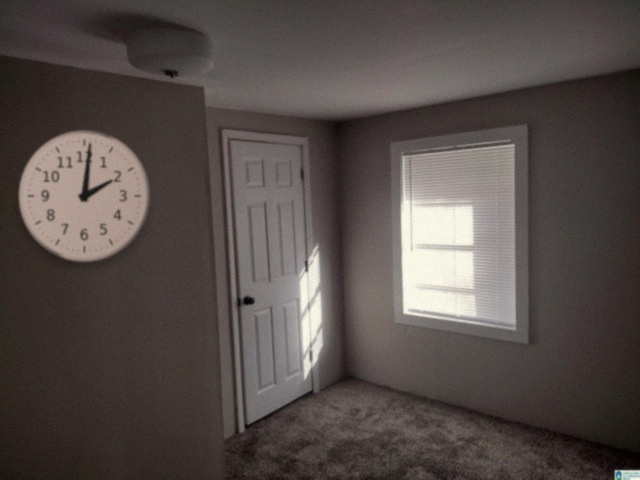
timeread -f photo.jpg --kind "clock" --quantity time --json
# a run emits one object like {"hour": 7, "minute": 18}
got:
{"hour": 2, "minute": 1}
